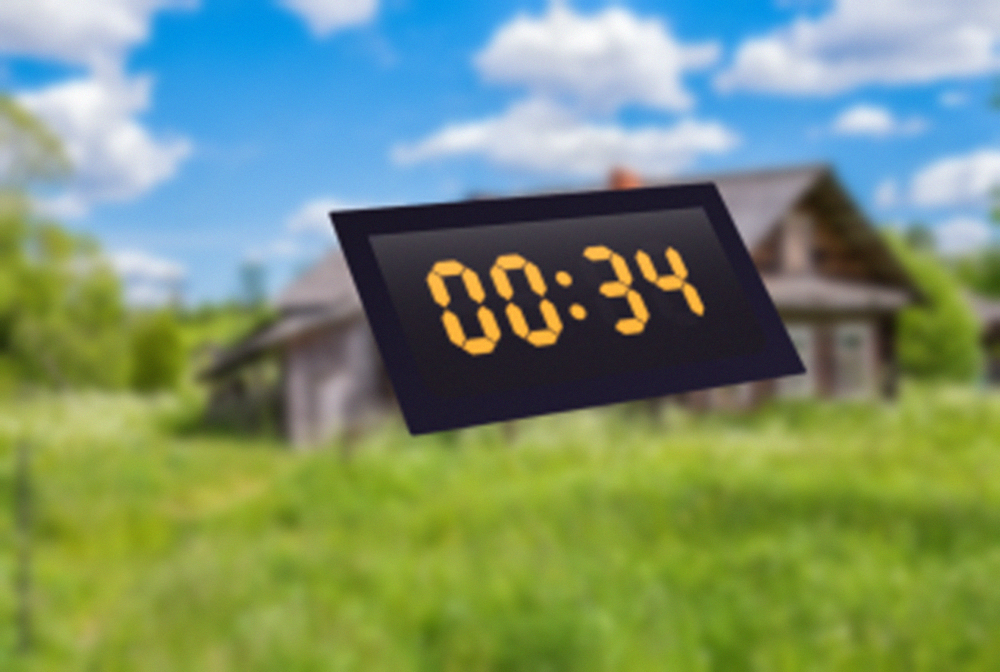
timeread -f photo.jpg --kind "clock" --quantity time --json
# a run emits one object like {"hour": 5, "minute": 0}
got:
{"hour": 0, "minute": 34}
